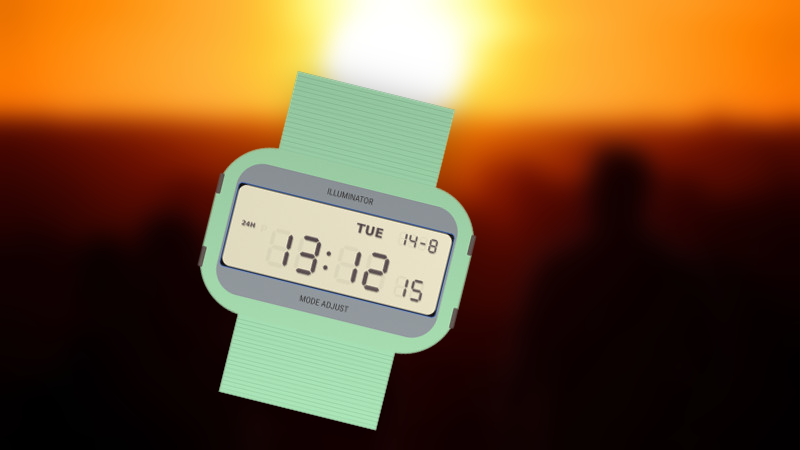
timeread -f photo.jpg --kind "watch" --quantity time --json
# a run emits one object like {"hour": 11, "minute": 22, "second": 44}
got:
{"hour": 13, "minute": 12, "second": 15}
